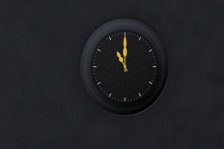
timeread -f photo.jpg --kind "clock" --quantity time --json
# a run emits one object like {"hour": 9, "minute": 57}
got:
{"hour": 11, "minute": 0}
